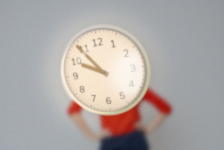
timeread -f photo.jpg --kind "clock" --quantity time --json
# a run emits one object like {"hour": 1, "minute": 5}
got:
{"hour": 9, "minute": 54}
